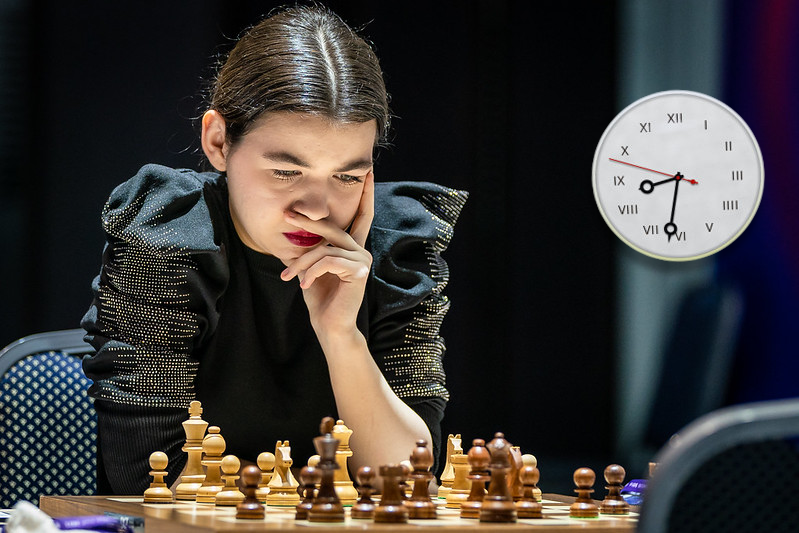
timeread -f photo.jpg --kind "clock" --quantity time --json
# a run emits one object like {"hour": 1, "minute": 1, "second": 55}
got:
{"hour": 8, "minute": 31, "second": 48}
